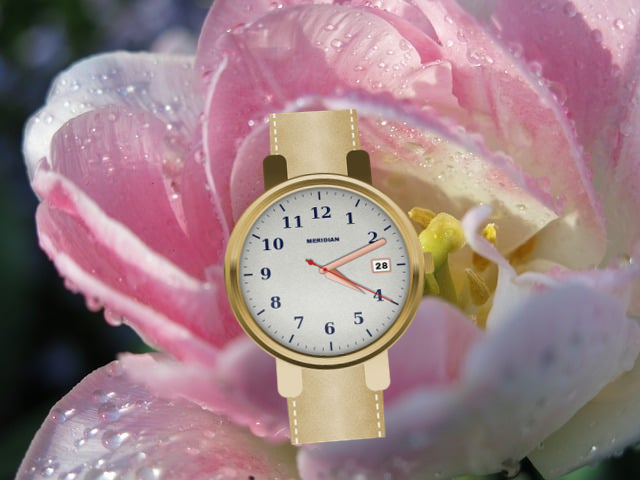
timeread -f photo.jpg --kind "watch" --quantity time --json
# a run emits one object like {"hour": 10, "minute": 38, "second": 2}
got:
{"hour": 4, "minute": 11, "second": 20}
